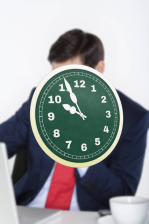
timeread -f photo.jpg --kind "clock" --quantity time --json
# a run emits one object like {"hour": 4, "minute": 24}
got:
{"hour": 9, "minute": 56}
